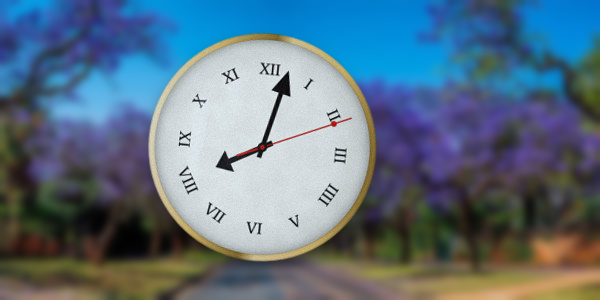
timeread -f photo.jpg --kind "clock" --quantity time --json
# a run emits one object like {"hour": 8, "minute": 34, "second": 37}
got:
{"hour": 8, "minute": 2, "second": 11}
